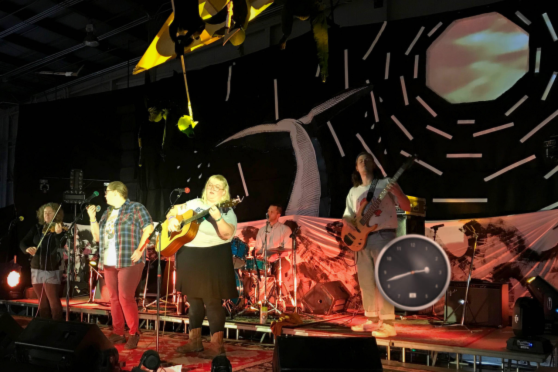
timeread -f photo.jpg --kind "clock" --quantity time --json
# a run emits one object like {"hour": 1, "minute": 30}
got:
{"hour": 2, "minute": 42}
